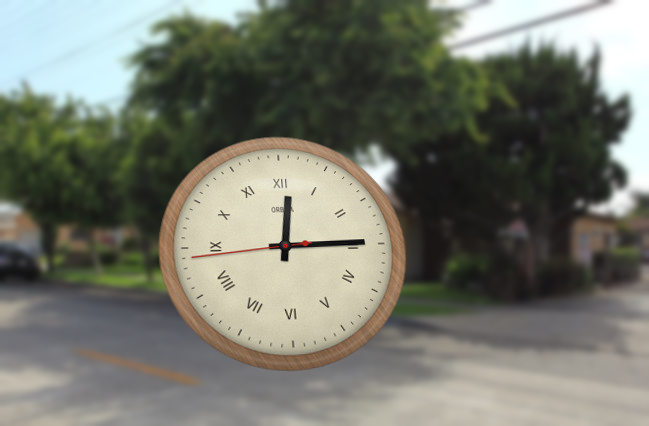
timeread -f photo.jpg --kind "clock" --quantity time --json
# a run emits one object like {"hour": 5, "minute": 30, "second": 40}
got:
{"hour": 12, "minute": 14, "second": 44}
